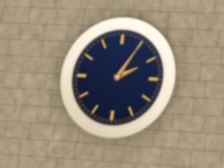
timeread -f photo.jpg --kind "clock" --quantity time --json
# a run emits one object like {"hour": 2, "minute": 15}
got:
{"hour": 2, "minute": 5}
